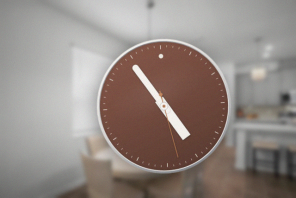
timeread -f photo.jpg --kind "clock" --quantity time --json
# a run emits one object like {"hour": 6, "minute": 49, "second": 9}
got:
{"hour": 4, "minute": 54, "second": 28}
